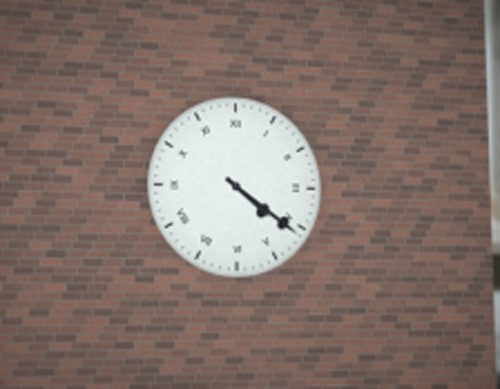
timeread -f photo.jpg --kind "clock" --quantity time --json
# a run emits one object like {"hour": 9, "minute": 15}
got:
{"hour": 4, "minute": 21}
